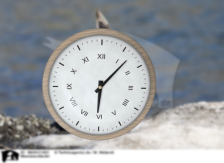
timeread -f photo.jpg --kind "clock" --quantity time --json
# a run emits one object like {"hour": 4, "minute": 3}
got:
{"hour": 6, "minute": 7}
